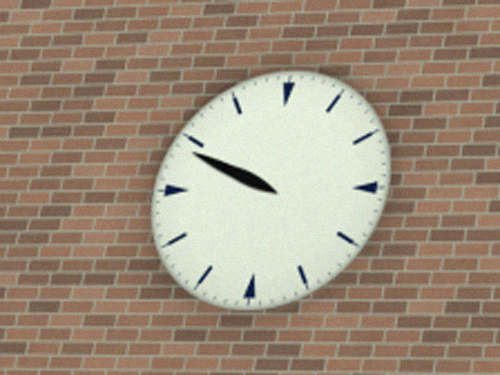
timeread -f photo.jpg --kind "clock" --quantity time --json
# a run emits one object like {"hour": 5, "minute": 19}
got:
{"hour": 9, "minute": 49}
